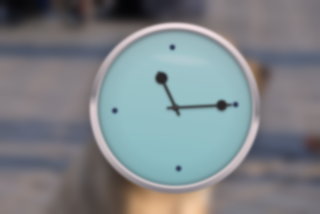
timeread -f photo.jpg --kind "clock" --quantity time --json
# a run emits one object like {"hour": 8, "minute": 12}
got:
{"hour": 11, "minute": 15}
